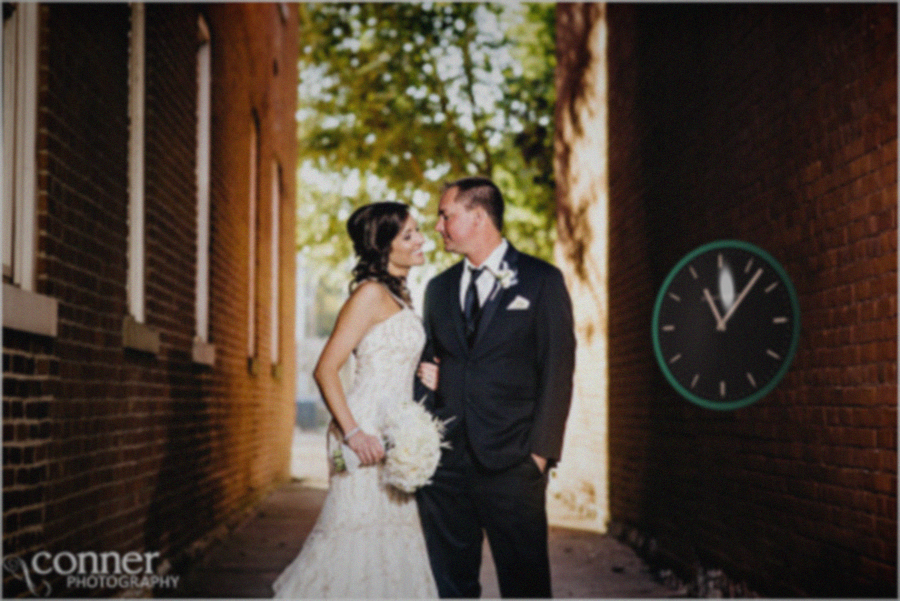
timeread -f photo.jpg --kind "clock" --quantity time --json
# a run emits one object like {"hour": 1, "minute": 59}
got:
{"hour": 11, "minute": 7}
